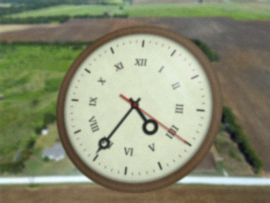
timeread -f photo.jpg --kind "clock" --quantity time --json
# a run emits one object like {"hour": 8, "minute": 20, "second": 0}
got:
{"hour": 4, "minute": 35, "second": 20}
